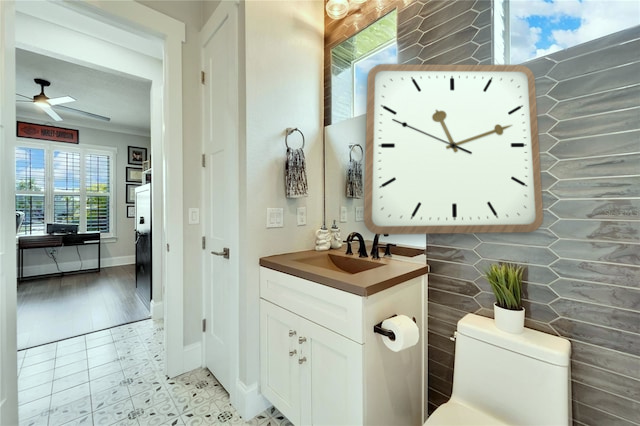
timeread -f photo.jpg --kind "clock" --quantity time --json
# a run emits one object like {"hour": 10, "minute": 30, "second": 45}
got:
{"hour": 11, "minute": 11, "second": 49}
